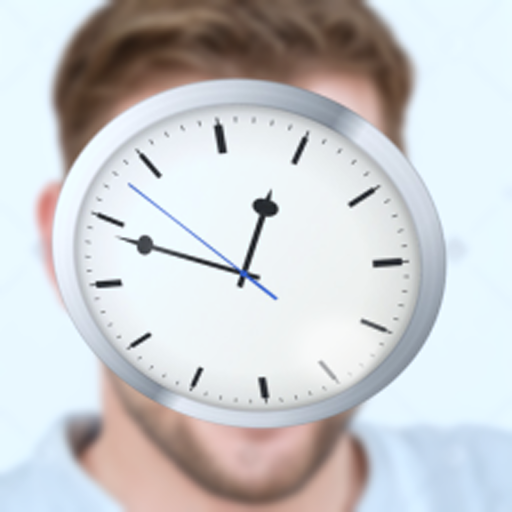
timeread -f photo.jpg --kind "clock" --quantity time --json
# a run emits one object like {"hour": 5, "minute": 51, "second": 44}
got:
{"hour": 12, "minute": 48, "second": 53}
